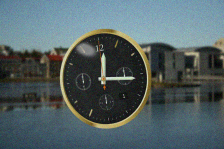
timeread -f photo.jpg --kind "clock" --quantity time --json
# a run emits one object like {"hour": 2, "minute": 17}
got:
{"hour": 12, "minute": 16}
